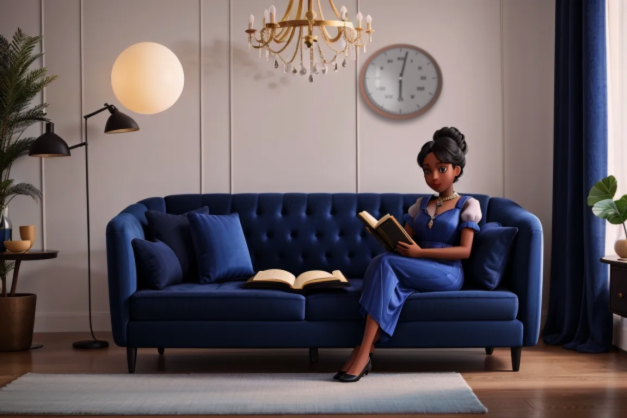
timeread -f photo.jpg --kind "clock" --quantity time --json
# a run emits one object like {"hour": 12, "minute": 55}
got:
{"hour": 6, "minute": 2}
